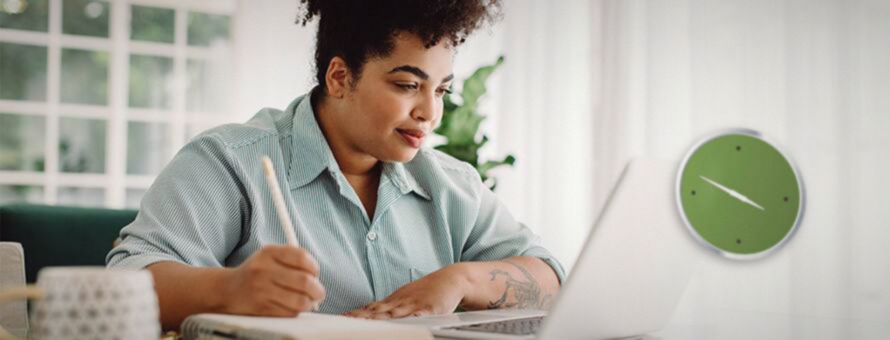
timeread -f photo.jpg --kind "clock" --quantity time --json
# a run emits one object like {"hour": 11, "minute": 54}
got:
{"hour": 3, "minute": 49}
